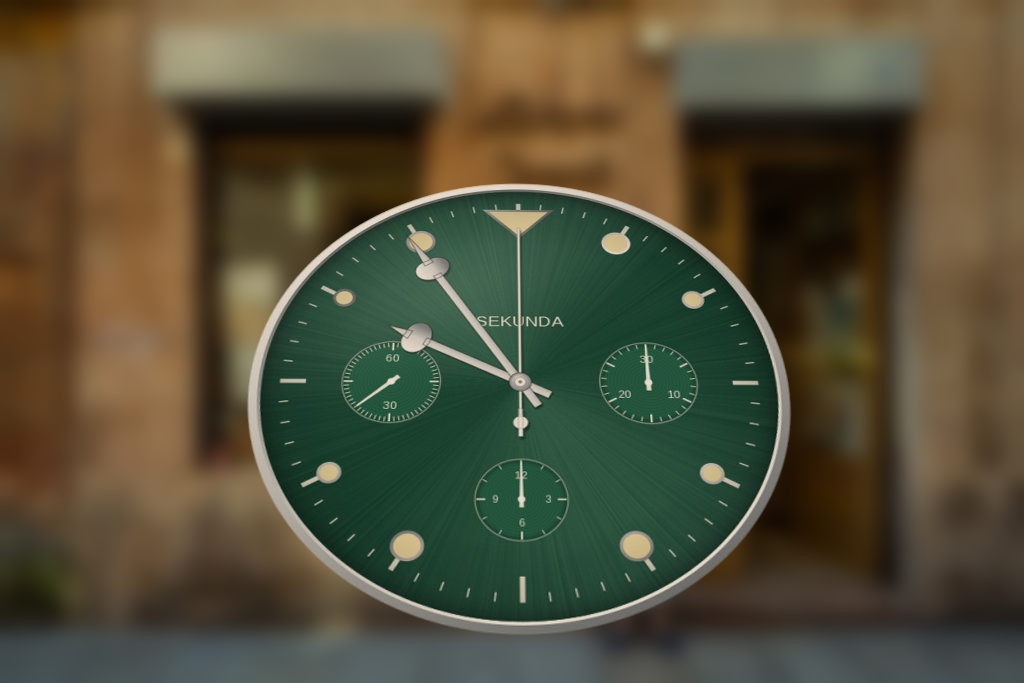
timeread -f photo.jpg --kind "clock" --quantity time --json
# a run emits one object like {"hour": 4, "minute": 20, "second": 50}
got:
{"hour": 9, "minute": 54, "second": 38}
